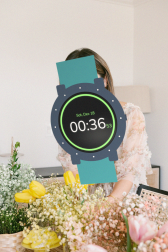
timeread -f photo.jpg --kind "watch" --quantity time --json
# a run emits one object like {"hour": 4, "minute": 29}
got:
{"hour": 0, "minute": 36}
